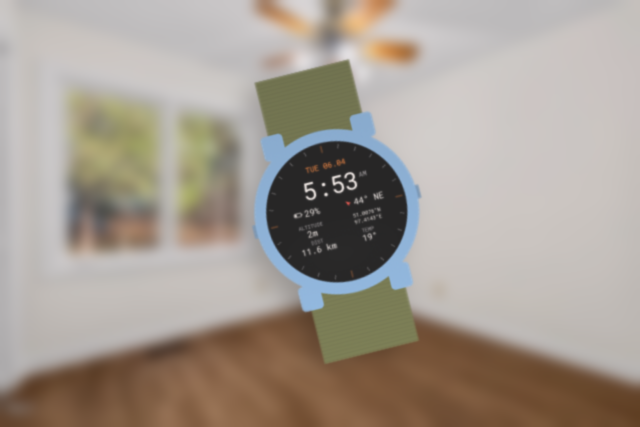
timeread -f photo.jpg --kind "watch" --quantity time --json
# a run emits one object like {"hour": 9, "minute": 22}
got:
{"hour": 5, "minute": 53}
